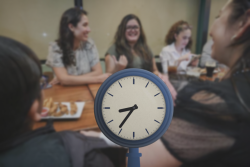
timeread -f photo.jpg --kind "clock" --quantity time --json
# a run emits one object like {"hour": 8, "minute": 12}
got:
{"hour": 8, "minute": 36}
